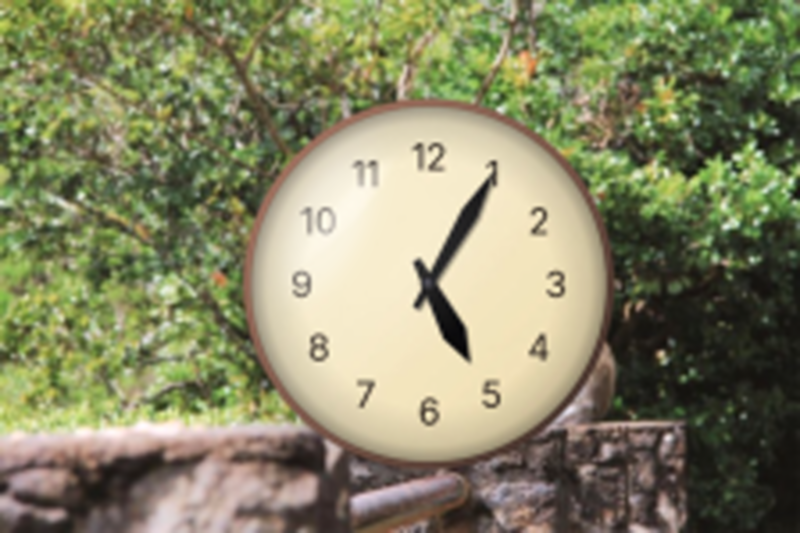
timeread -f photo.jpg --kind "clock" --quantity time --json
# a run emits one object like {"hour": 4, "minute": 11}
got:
{"hour": 5, "minute": 5}
